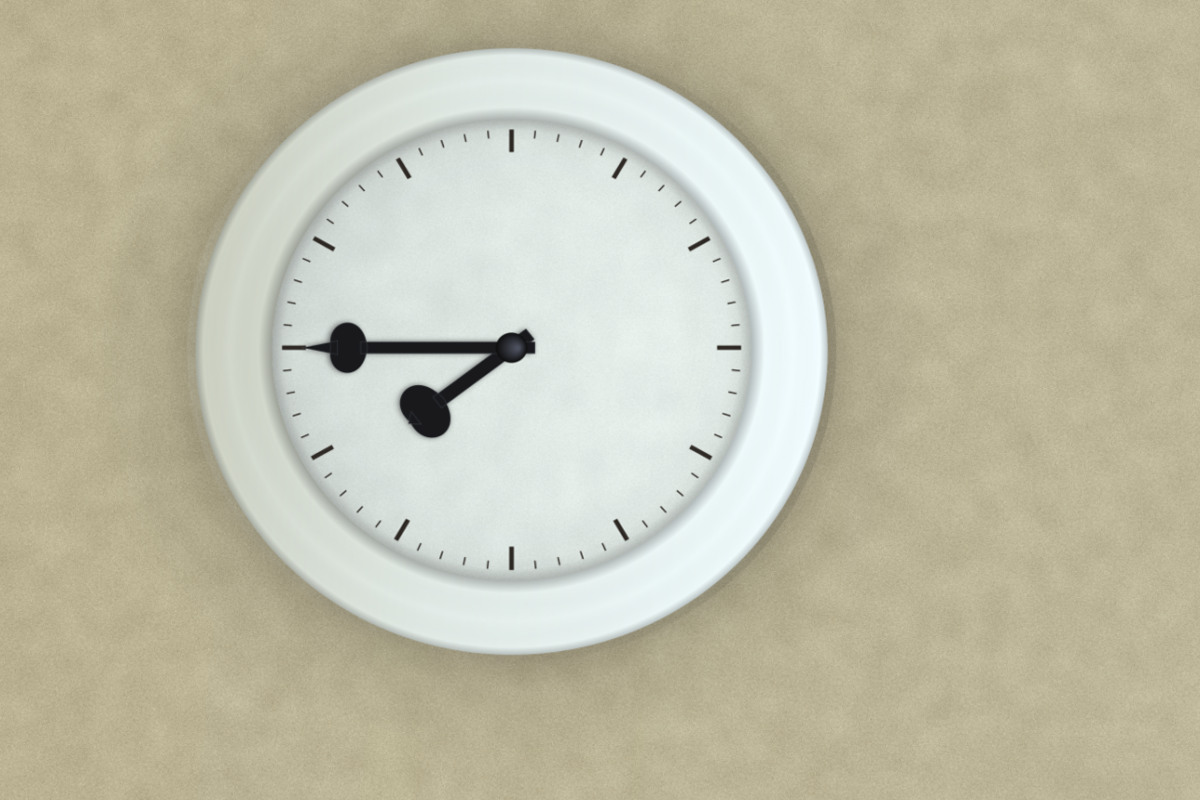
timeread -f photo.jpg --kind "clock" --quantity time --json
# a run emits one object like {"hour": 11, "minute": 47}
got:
{"hour": 7, "minute": 45}
